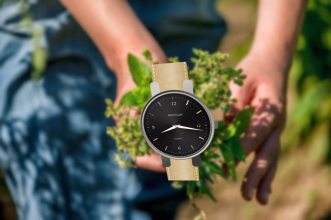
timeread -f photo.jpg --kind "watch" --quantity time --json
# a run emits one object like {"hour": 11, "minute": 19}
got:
{"hour": 8, "minute": 17}
